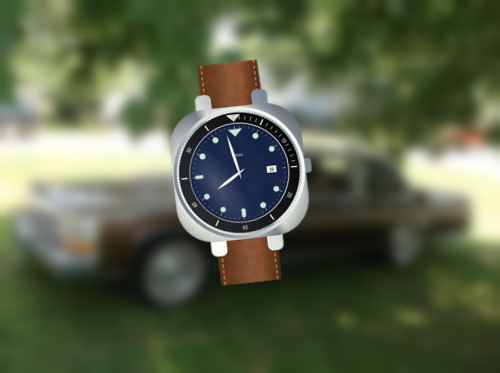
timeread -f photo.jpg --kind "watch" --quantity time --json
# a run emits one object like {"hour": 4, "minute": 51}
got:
{"hour": 7, "minute": 58}
